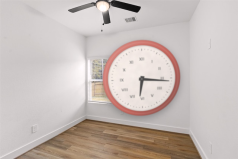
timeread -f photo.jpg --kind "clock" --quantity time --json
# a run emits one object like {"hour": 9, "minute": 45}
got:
{"hour": 6, "minute": 16}
